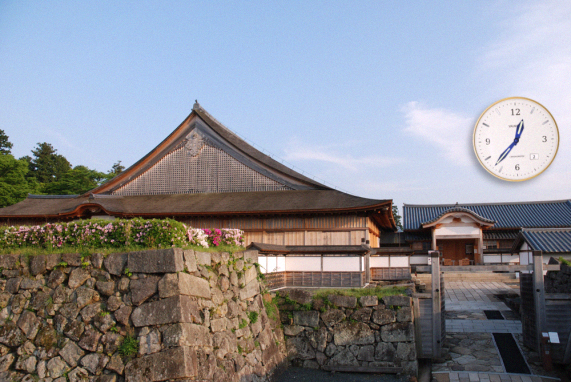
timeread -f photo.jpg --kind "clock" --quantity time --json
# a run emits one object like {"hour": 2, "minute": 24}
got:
{"hour": 12, "minute": 37}
